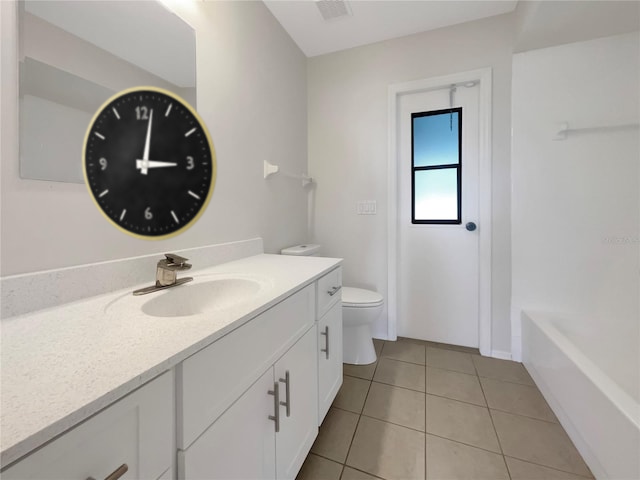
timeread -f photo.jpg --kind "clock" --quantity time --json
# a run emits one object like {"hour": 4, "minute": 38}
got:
{"hour": 3, "minute": 2}
